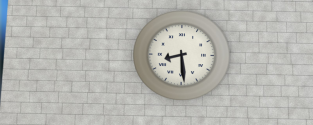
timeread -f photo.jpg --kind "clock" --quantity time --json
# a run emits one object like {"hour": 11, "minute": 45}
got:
{"hour": 8, "minute": 29}
